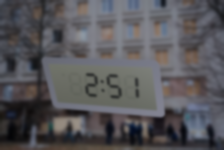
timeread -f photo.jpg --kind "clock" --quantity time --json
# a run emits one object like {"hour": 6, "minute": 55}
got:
{"hour": 2, "minute": 51}
